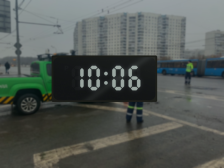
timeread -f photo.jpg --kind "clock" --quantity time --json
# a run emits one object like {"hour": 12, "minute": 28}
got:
{"hour": 10, "minute": 6}
